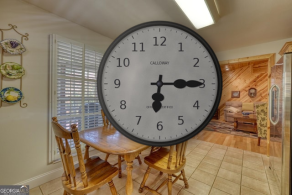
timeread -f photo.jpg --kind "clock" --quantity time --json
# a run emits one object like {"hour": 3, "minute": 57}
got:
{"hour": 6, "minute": 15}
